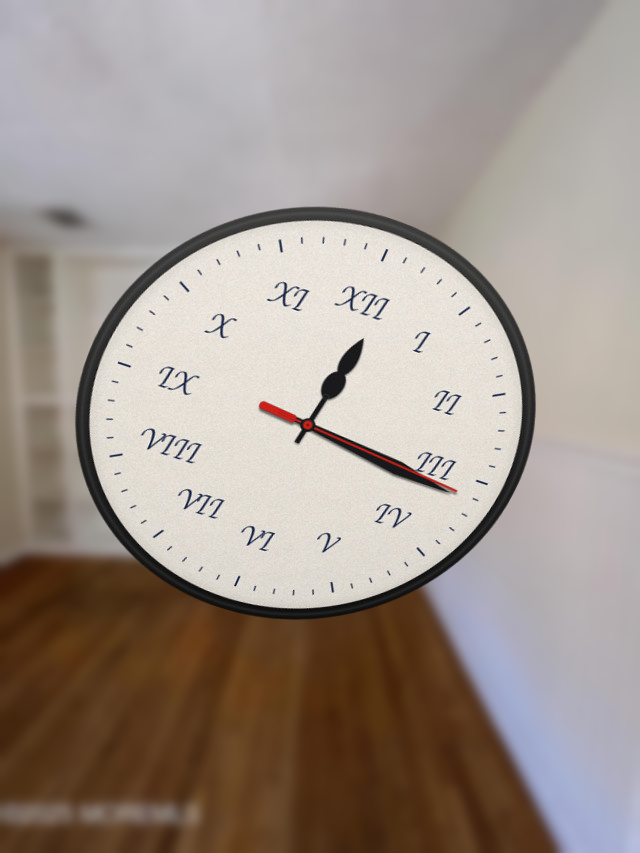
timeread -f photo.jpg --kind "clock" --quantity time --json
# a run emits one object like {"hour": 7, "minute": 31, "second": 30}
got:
{"hour": 12, "minute": 16, "second": 16}
